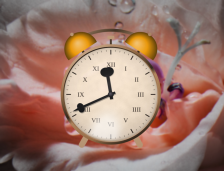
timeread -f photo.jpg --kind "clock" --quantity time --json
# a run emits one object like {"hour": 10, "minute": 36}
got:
{"hour": 11, "minute": 41}
